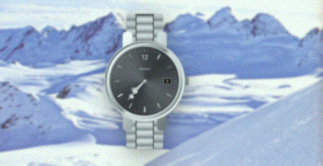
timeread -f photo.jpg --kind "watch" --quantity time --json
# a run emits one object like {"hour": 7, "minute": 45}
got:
{"hour": 7, "minute": 37}
